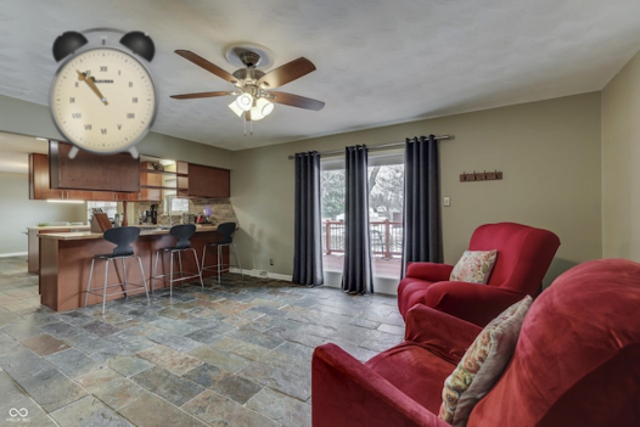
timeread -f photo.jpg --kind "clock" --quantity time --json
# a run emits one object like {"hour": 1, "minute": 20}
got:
{"hour": 10, "minute": 53}
